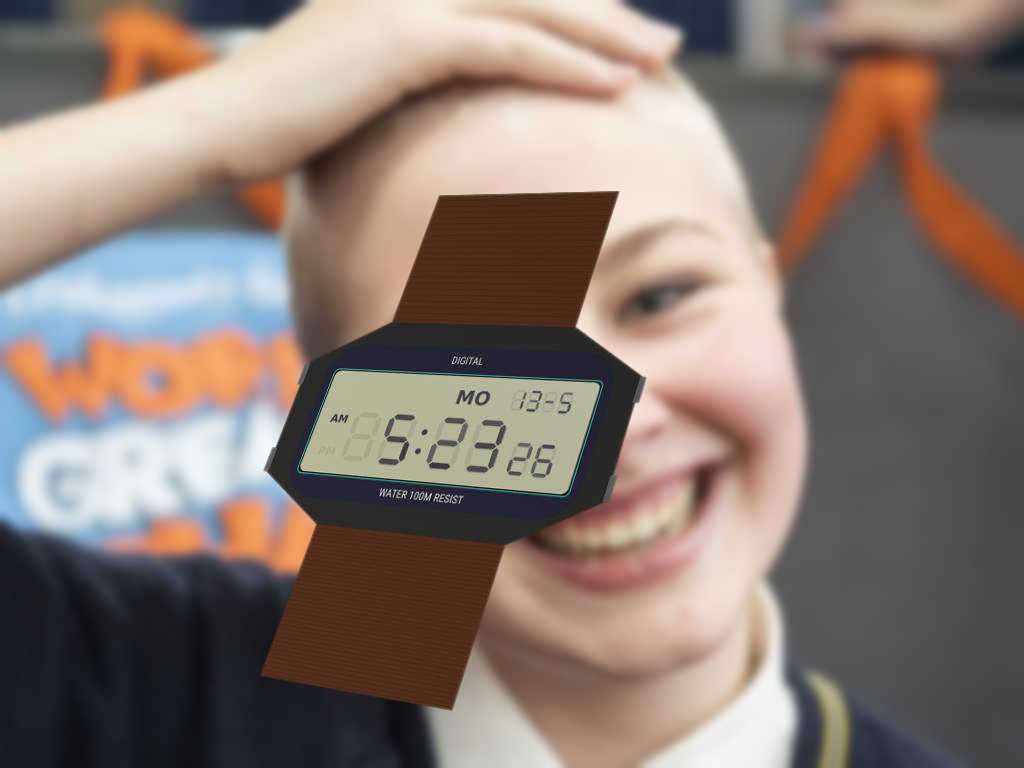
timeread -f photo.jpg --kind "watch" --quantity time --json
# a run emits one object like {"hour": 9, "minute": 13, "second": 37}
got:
{"hour": 5, "minute": 23, "second": 26}
